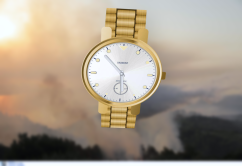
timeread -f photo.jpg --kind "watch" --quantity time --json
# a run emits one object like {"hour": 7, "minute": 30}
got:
{"hour": 5, "minute": 53}
